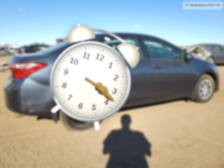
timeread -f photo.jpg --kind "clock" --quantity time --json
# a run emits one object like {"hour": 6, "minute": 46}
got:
{"hour": 3, "minute": 18}
